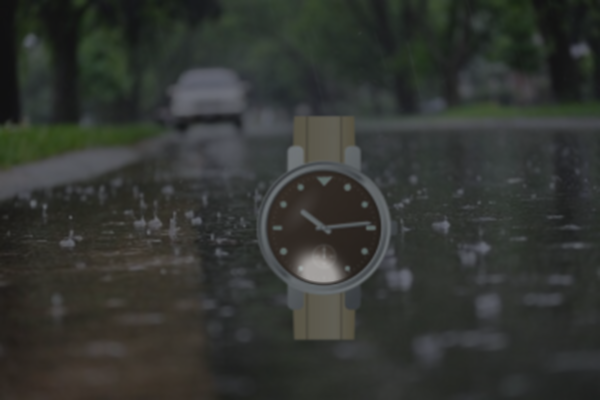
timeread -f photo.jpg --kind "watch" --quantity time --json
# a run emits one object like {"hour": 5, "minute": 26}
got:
{"hour": 10, "minute": 14}
